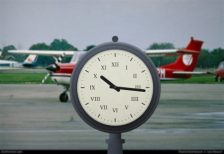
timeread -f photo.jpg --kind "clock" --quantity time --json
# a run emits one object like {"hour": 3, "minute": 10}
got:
{"hour": 10, "minute": 16}
